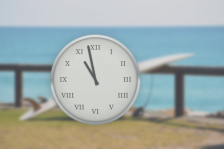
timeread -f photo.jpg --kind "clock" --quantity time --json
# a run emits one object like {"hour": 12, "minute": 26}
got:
{"hour": 10, "minute": 58}
